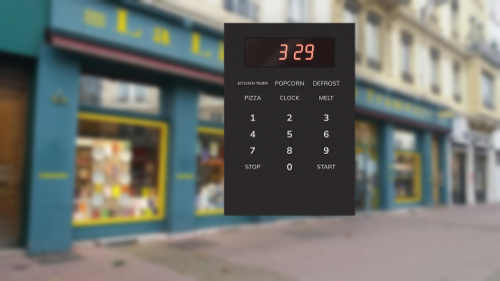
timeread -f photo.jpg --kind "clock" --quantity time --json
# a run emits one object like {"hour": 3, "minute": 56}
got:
{"hour": 3, "minute": 29}
